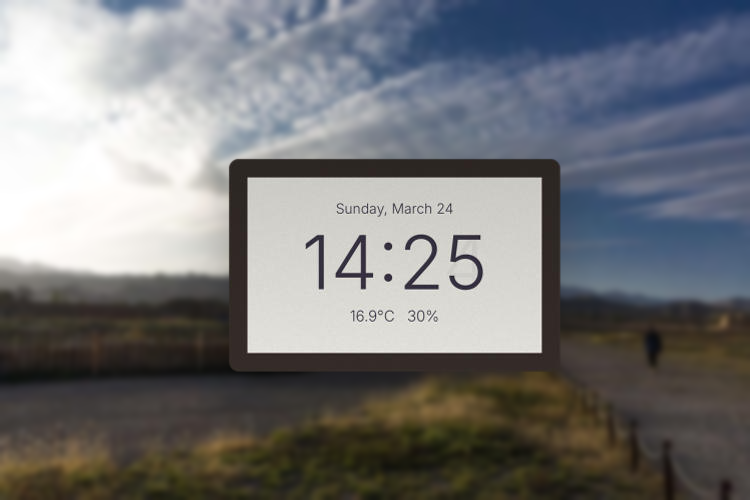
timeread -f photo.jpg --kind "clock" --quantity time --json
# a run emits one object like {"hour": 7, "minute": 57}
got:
{"hour": 14, "minute": 25}
